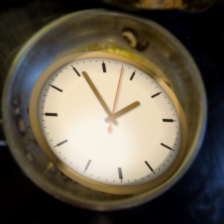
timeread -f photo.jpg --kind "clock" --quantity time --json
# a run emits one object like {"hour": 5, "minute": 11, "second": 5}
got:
{"hour": 1, "minute": 56, "second": 3}
